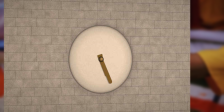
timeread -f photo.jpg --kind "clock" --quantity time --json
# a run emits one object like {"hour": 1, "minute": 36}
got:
{"hour": 5, "minute": 26}
